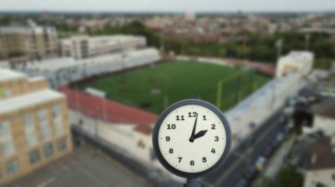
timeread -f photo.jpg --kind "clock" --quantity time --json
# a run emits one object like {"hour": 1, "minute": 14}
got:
{"hour": 2, "minute": 2}
